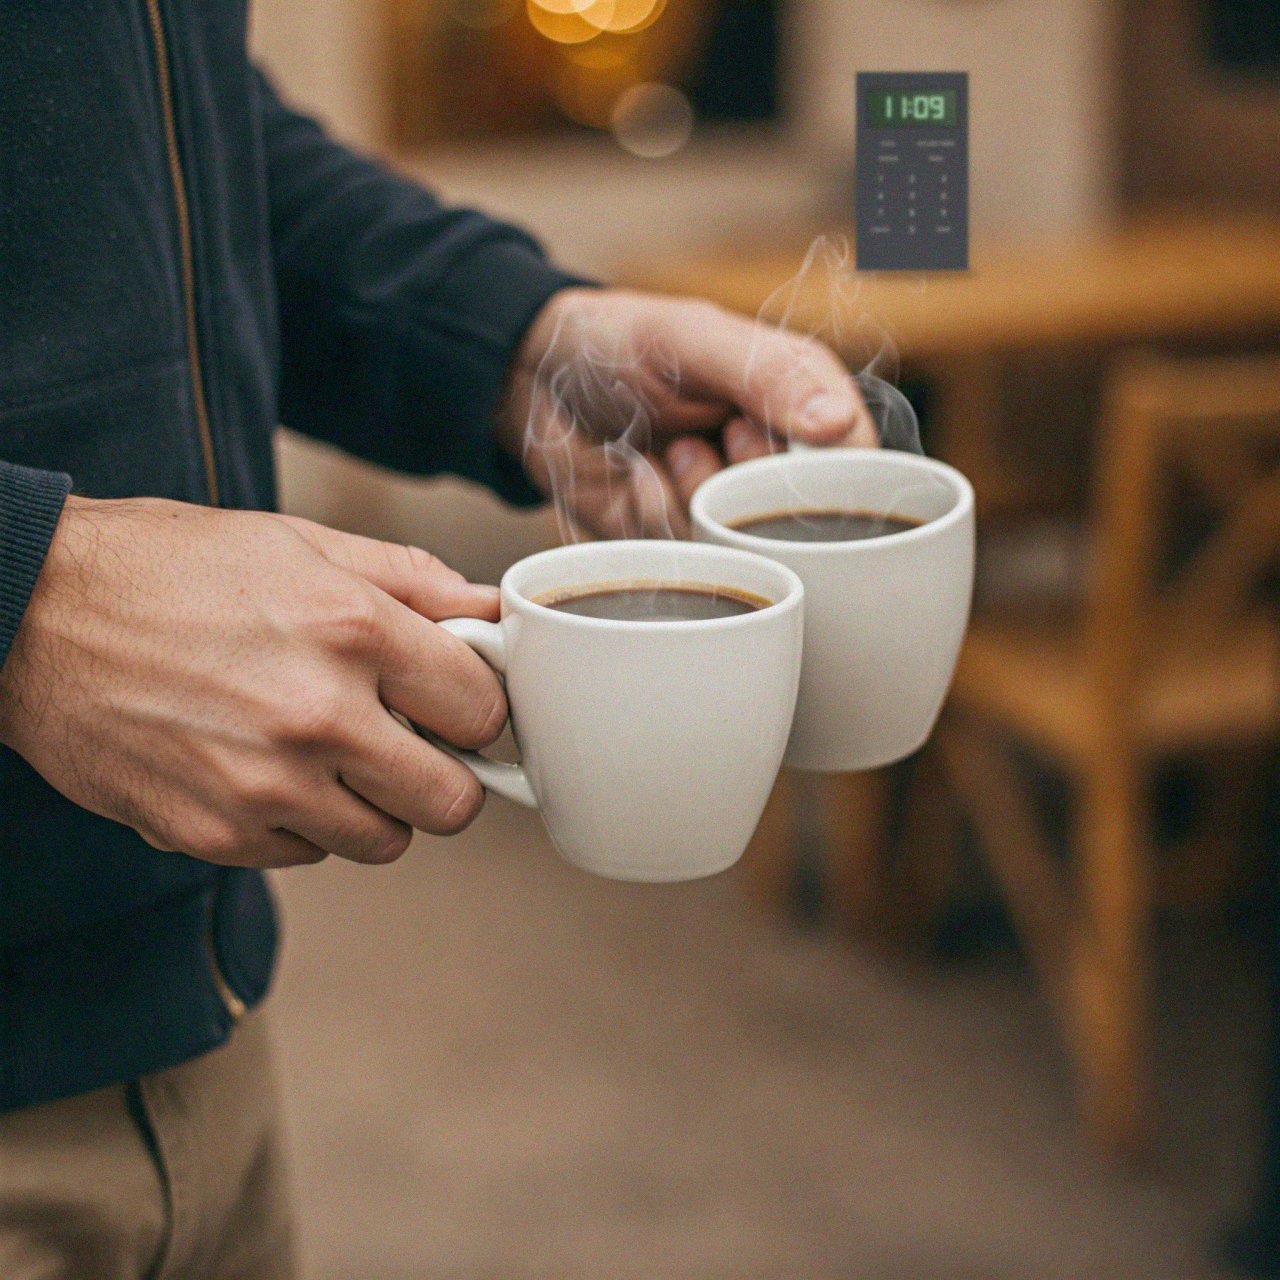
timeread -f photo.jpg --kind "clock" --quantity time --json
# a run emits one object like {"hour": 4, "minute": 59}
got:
{"hour": 11, "minute": 9}
